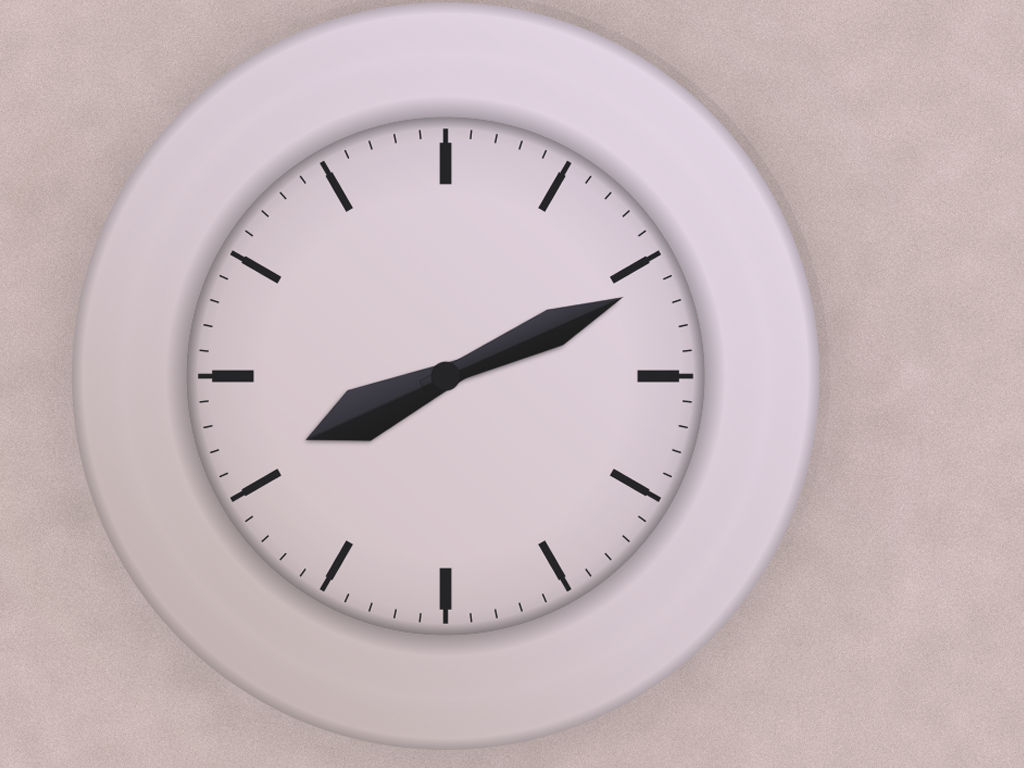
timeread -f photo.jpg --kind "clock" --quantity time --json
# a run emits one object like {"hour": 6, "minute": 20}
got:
{"hour": 8, "minute": 11}
